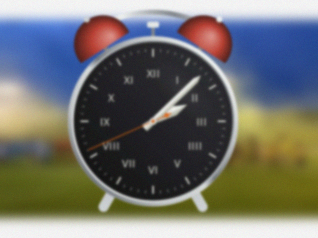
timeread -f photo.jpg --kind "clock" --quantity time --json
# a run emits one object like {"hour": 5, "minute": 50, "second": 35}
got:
{"hour": 2, "minute": 7, "second": 41}
